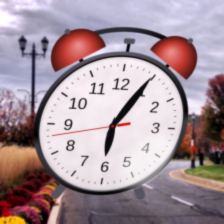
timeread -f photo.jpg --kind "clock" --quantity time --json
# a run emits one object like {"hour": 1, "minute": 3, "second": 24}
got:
{"hour": 6, "minute": 4, "second": 43}
